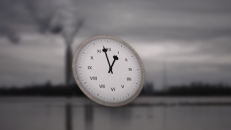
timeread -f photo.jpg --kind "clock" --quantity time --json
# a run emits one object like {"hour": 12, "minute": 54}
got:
{"hour": 12, "minute": 58}
